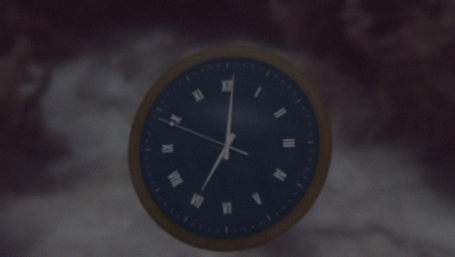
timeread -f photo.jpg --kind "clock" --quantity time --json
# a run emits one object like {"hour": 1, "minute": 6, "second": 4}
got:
{"hour": 7, "minute": 0, "second": 49}
